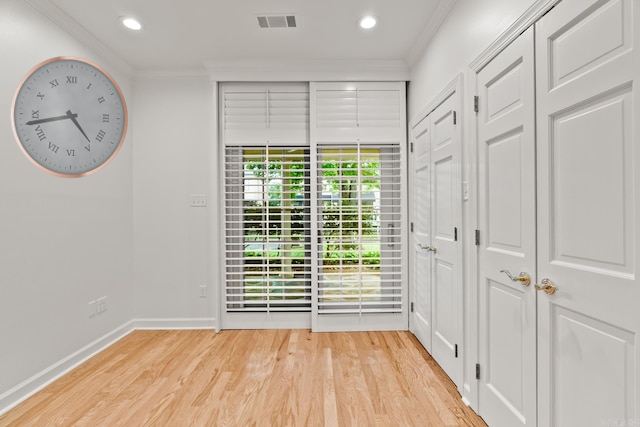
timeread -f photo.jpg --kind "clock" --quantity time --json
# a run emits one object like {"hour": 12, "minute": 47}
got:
{"hour": 4, "minute": 43}
